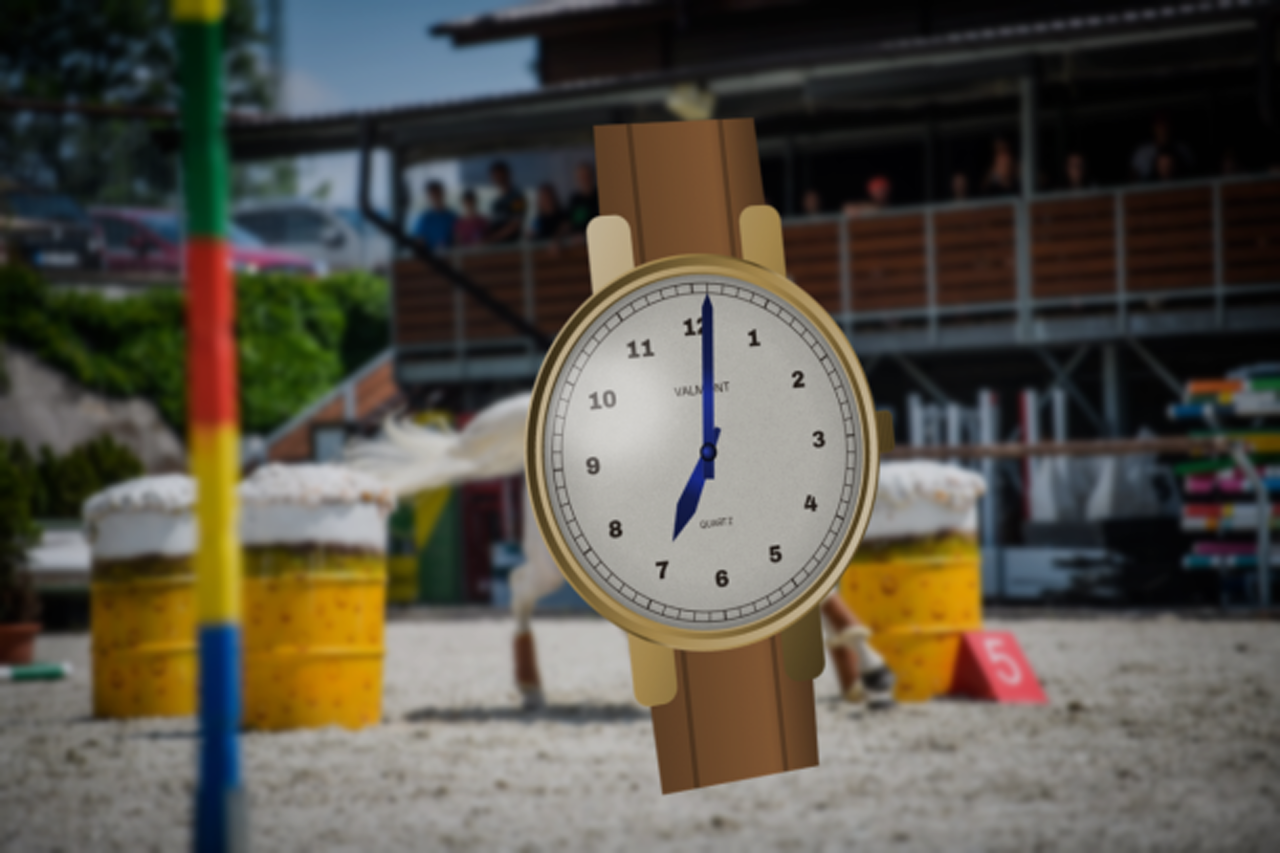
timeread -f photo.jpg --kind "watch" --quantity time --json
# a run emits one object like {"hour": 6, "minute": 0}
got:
{"hour": 7, "minute": 1}
